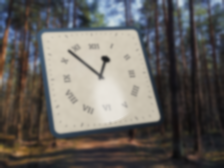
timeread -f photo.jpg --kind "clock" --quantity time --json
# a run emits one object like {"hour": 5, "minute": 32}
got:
{"hour": 12, "minute": 53}
